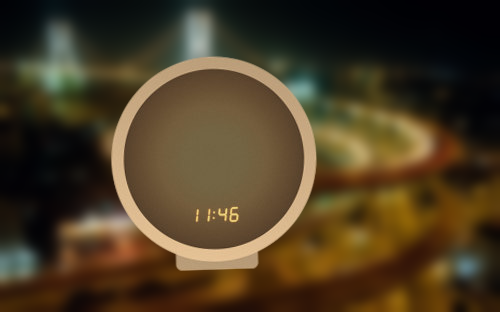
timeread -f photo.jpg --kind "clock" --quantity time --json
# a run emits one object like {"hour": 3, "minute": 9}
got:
{"hour": 11, "minute": 46}
